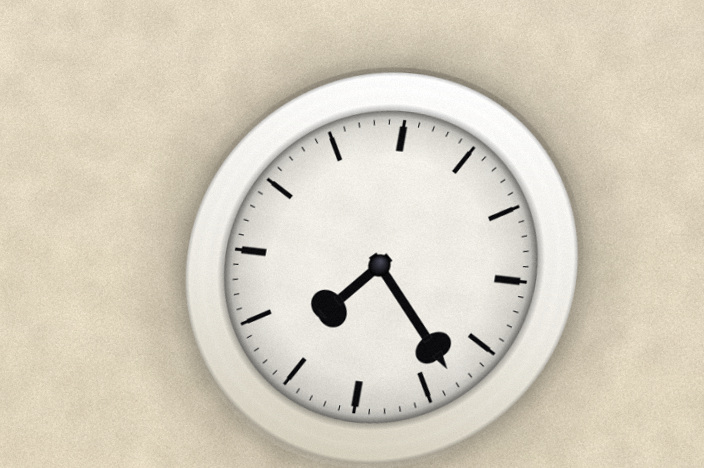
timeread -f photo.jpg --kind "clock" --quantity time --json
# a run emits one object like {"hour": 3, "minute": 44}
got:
{"hour": 7, "minute": 23}
